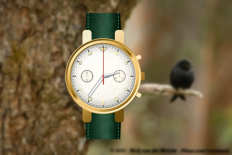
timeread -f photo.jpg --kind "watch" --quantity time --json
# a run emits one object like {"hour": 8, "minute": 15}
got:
{"hour": 2, "minute": 36}
